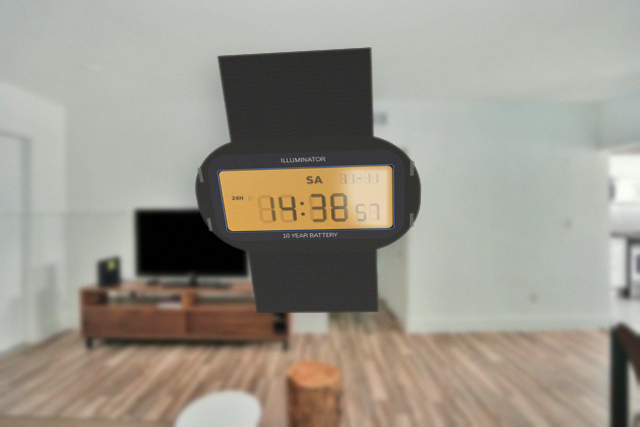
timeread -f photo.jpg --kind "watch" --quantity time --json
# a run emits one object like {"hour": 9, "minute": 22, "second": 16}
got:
{"hour": 14, "minute": 38, "second": 57}
